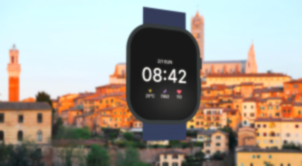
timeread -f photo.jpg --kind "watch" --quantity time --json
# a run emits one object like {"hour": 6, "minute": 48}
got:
{"hour": 8, "minute": 42}
